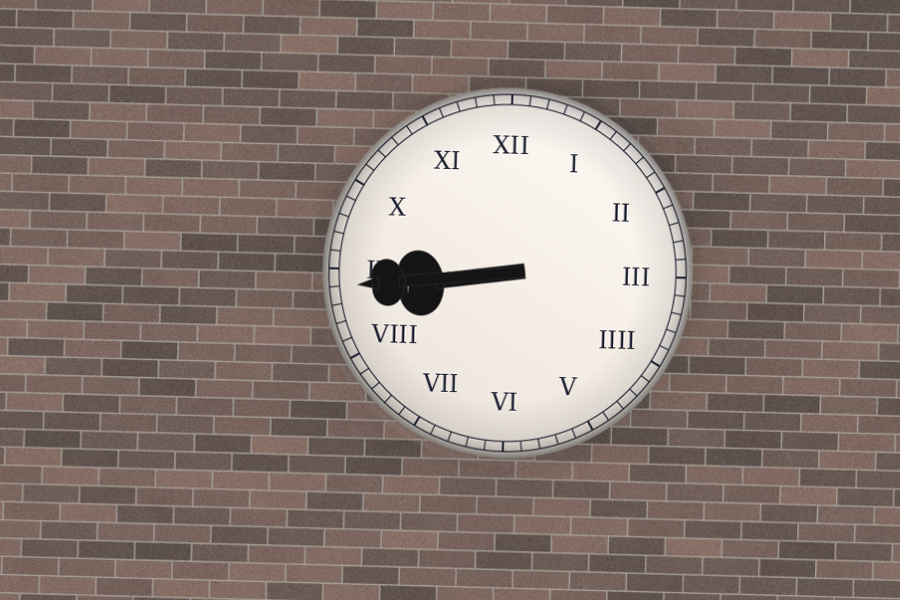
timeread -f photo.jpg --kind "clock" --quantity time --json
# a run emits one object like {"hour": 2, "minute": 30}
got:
{"hour": 8, "minute": 44}
